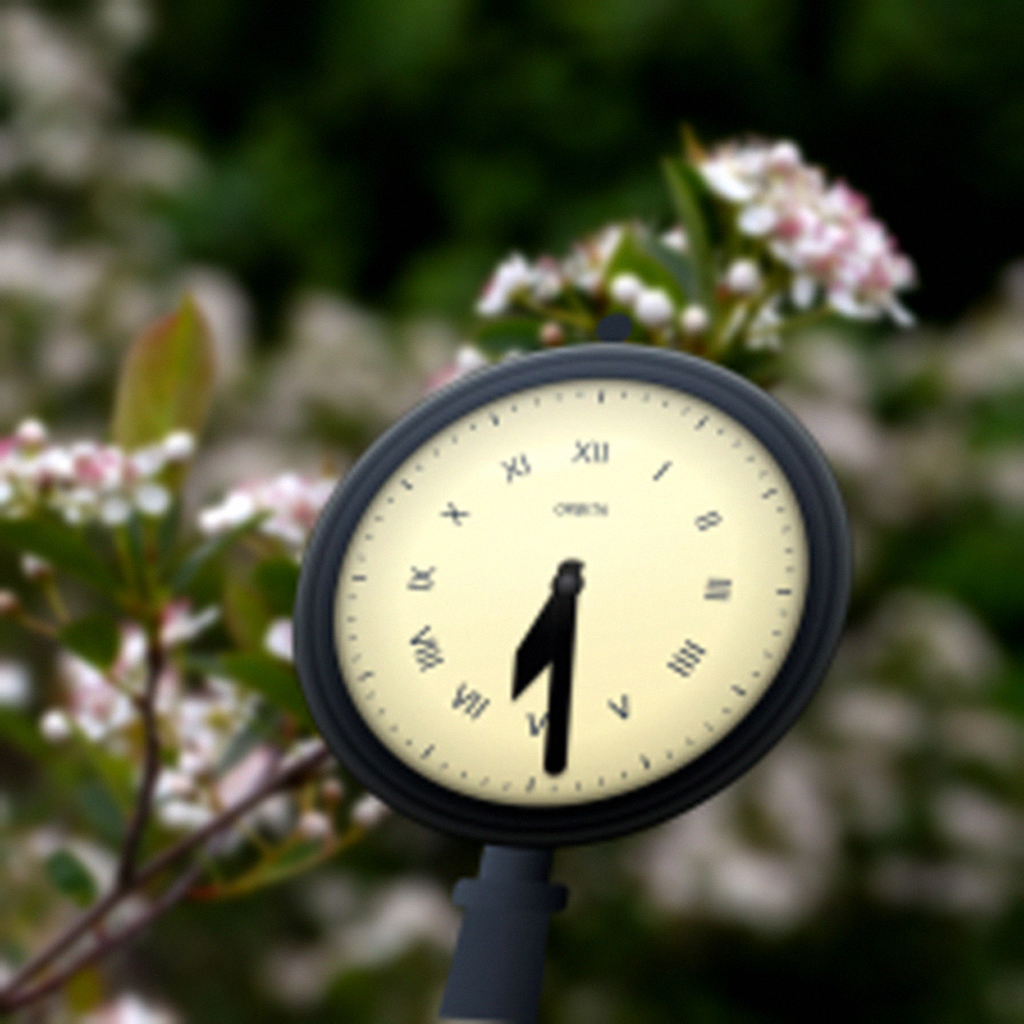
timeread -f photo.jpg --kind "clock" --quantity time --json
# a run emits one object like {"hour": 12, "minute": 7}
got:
{"hour": 6, "minute": 29}
